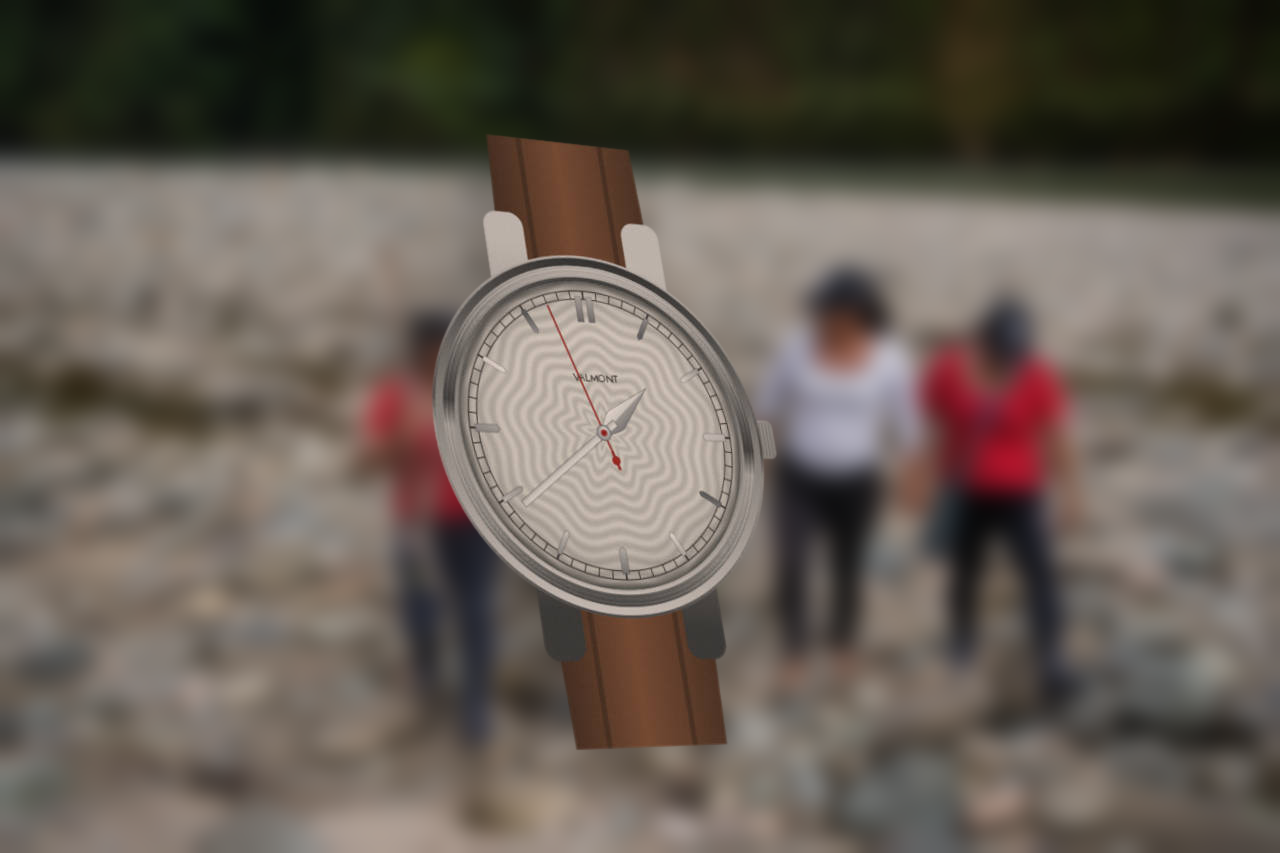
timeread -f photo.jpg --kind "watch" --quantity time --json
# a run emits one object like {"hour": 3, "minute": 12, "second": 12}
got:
{"hour": 1, "minute": 38, "second": 57}
